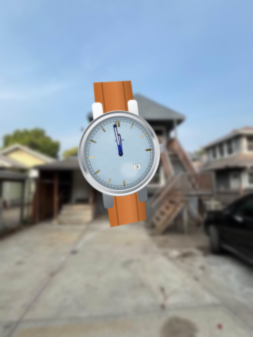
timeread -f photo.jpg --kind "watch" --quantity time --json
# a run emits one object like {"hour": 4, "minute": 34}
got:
{"hour": 11, "minute": 59}
